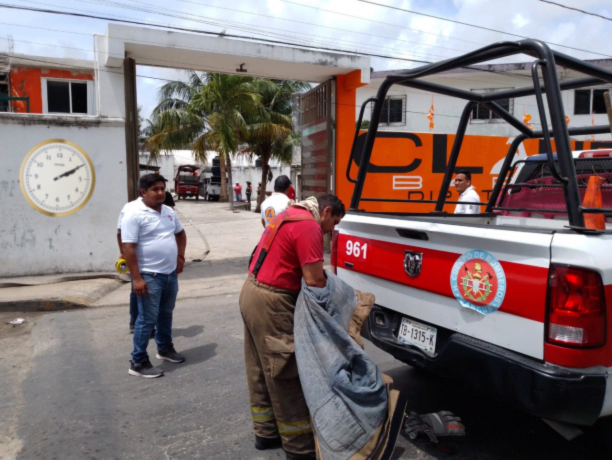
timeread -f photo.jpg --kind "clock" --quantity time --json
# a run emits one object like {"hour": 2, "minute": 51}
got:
{"hour": 2, "minute": 10}
